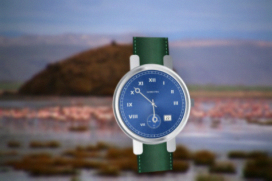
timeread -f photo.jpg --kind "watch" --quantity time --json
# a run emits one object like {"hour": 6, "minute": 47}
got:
{"hour": 5, "minute": 52}
